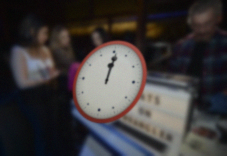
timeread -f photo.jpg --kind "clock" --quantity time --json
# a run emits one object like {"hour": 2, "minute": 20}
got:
{"hour": 12, "minute": 1}
